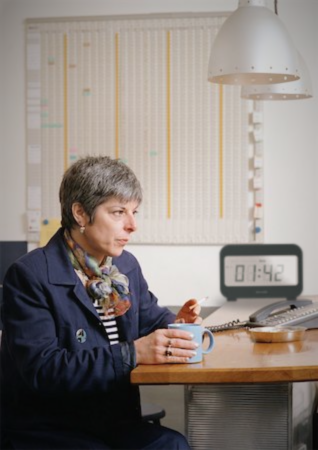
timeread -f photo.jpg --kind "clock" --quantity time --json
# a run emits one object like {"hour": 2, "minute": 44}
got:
{"hour": 1, "minute": 42}
